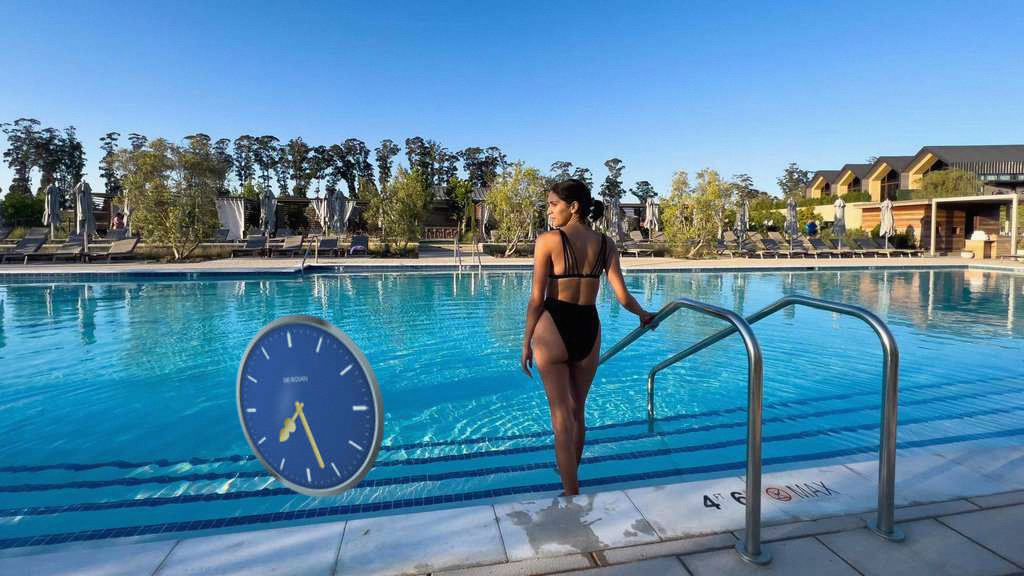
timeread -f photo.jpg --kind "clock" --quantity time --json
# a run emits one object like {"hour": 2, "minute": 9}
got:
{"hour": 7, "minute": 27}
